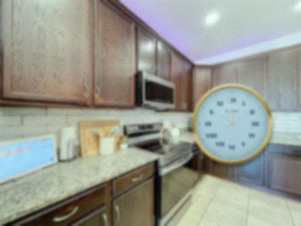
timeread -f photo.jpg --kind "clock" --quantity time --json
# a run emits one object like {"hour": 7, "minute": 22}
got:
{"hour": 9, "minute": 59}
